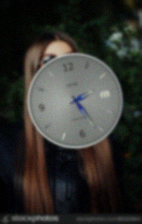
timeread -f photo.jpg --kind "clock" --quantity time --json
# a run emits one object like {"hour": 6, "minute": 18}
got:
{"hour": 2, "minute": 26}
